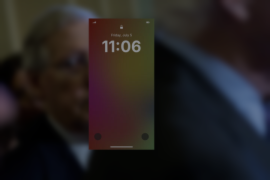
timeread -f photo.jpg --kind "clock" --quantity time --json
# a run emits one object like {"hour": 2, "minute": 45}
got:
{"hour": 11, "minute": 6}
